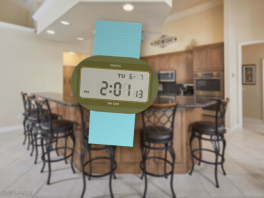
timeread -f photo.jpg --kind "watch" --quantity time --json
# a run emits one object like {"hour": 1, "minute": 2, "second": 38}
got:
{"hour": 2, "minute": 1, "second": 13}
